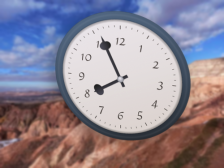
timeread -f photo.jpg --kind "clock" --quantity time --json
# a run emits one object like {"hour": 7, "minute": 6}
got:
{"hour": 7, "minute": 56}
